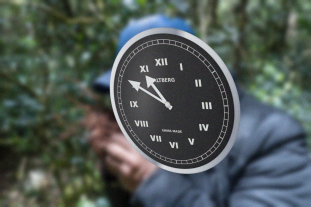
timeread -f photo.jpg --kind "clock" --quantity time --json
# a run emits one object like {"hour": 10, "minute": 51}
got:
{"hour": 10, "minute": 50}
